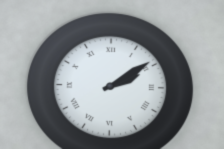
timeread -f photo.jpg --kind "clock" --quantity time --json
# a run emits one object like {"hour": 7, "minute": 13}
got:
{"hour": 2, "minute": 9}
